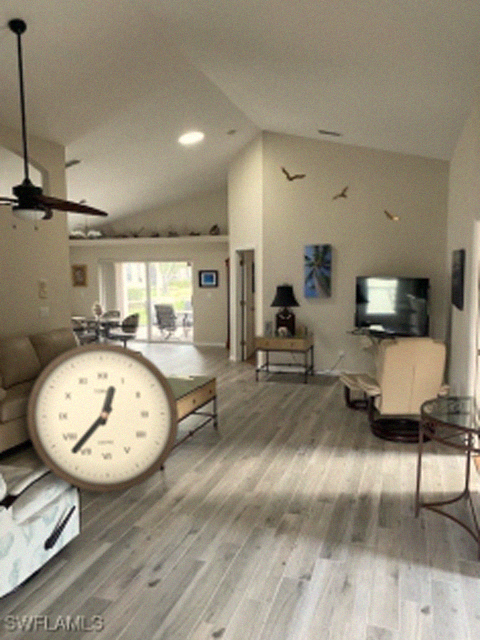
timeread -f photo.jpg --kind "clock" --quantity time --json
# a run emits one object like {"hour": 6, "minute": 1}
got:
{"hour": 12, "minute": 37}
